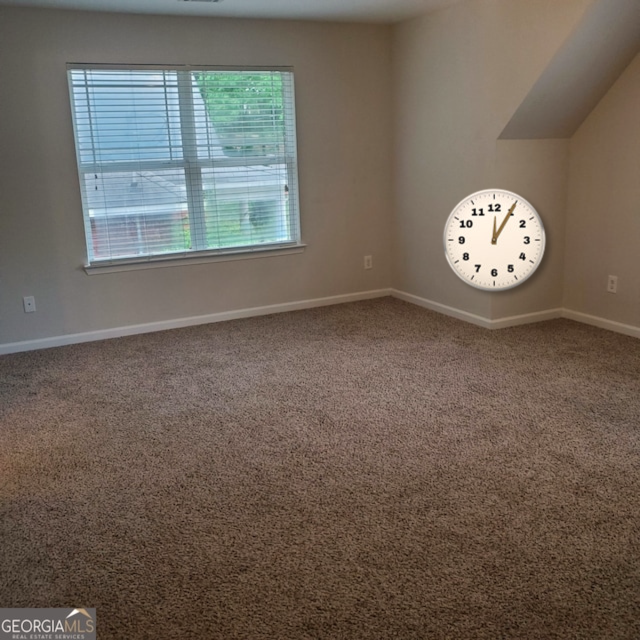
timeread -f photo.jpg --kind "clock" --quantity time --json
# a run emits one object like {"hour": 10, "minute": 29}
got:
{"hour": 12, "minute": 5}
